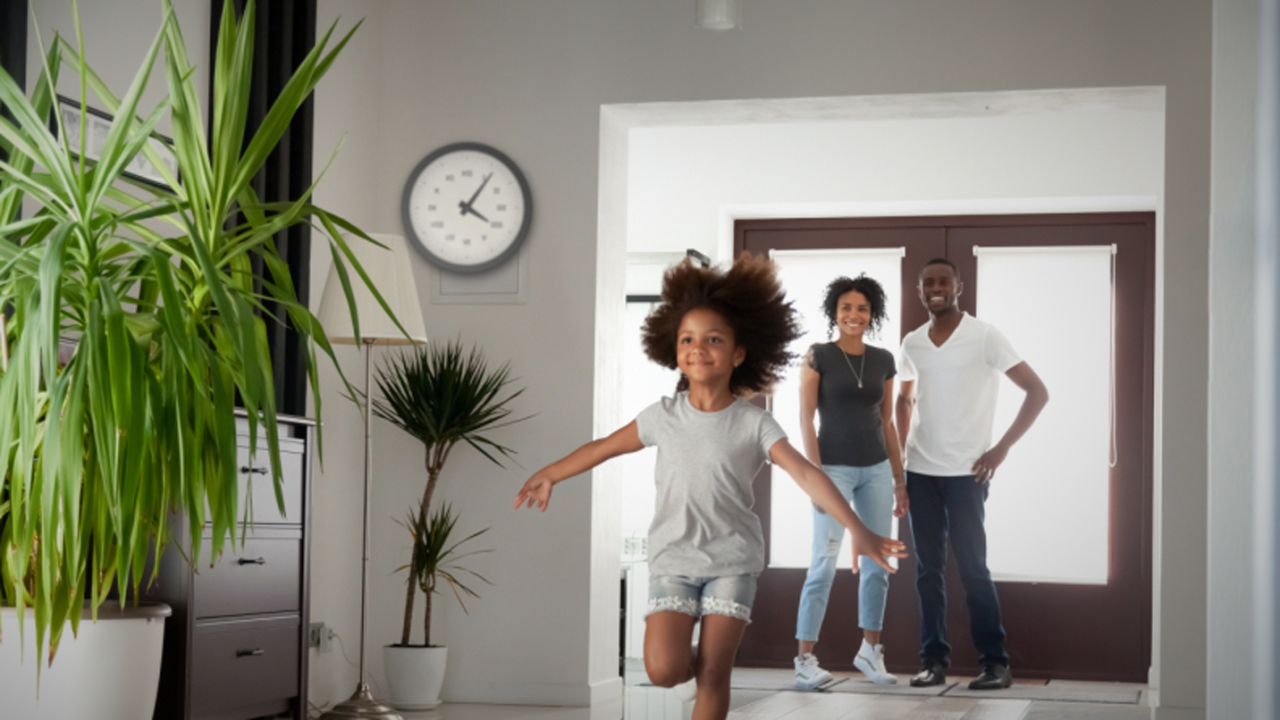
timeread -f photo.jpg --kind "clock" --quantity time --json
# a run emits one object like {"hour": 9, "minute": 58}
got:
{"hour": 4, "minute": 6}
